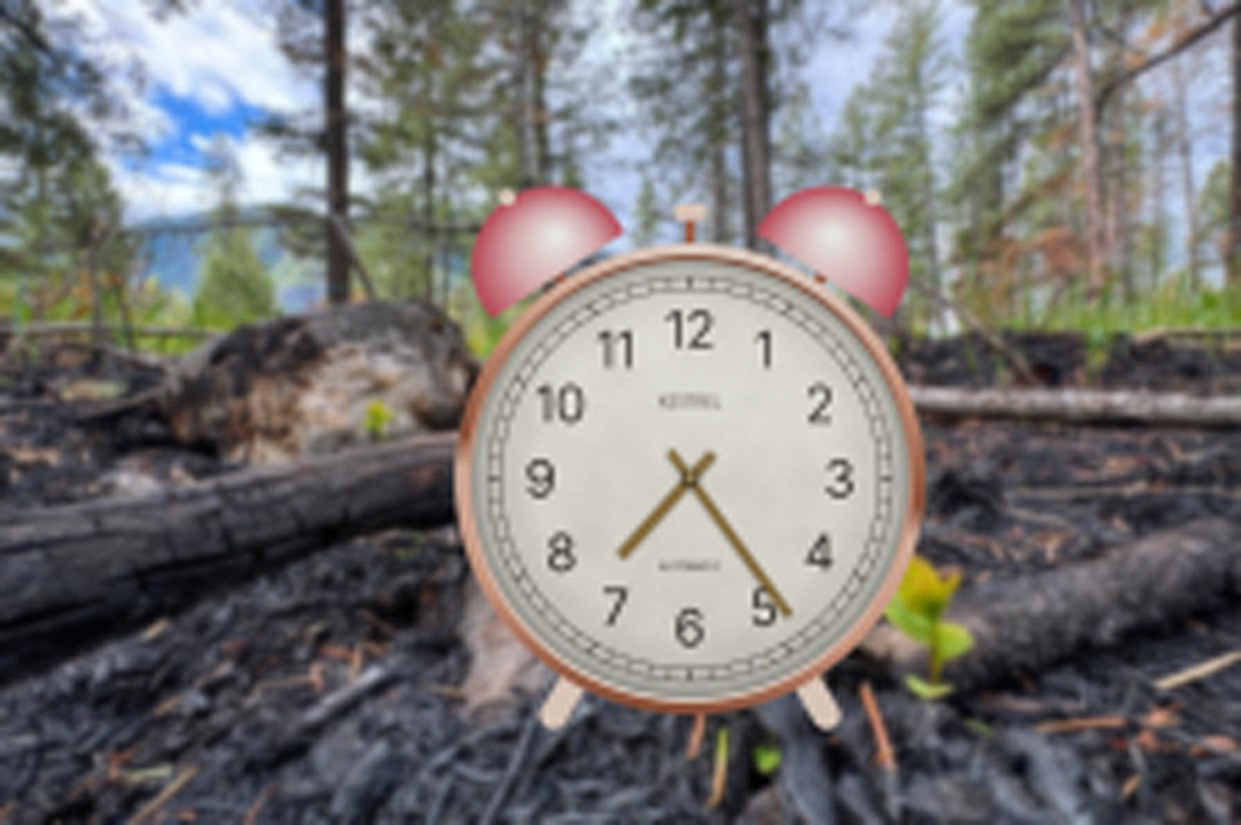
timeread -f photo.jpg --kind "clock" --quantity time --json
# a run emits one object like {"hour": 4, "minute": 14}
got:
{"hour": 7, "minute": 24}
